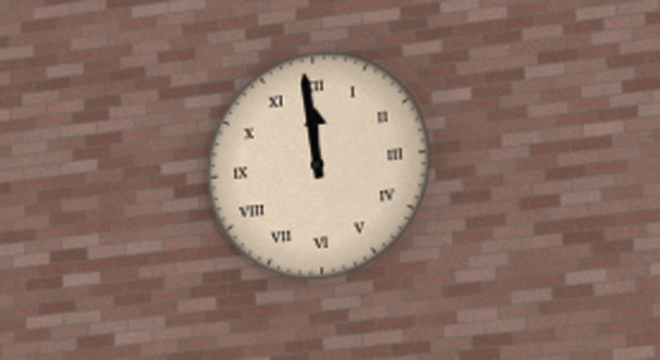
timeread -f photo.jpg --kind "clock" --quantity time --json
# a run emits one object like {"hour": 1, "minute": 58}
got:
{"hour": 11, "minute": 59}
